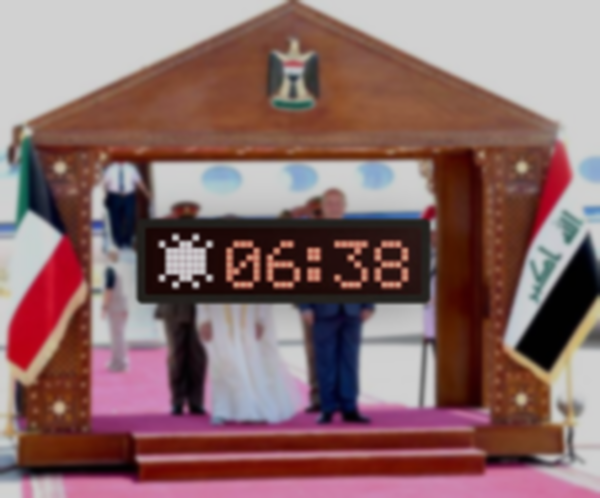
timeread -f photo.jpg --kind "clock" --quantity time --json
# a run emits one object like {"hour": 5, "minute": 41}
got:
{"hour": 6, "minute": 38}
